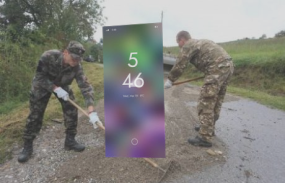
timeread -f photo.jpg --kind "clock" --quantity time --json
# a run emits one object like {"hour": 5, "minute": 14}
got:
{"hour": 5, "minute": 46}
